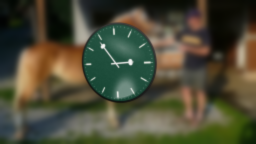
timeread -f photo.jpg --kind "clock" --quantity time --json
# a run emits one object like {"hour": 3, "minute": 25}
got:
{"hour": 2, "minute": 54}
